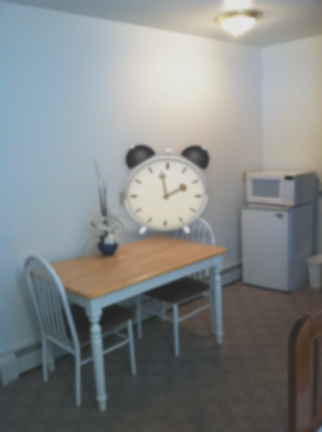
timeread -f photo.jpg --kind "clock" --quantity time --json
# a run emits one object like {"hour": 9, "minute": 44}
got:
{"hour": 1, "minute": 58}
